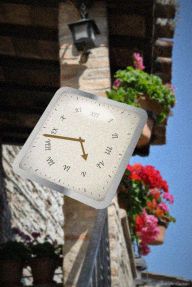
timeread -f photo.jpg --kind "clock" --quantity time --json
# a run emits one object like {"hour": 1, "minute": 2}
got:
{"hour": 4, "minute": 43}
